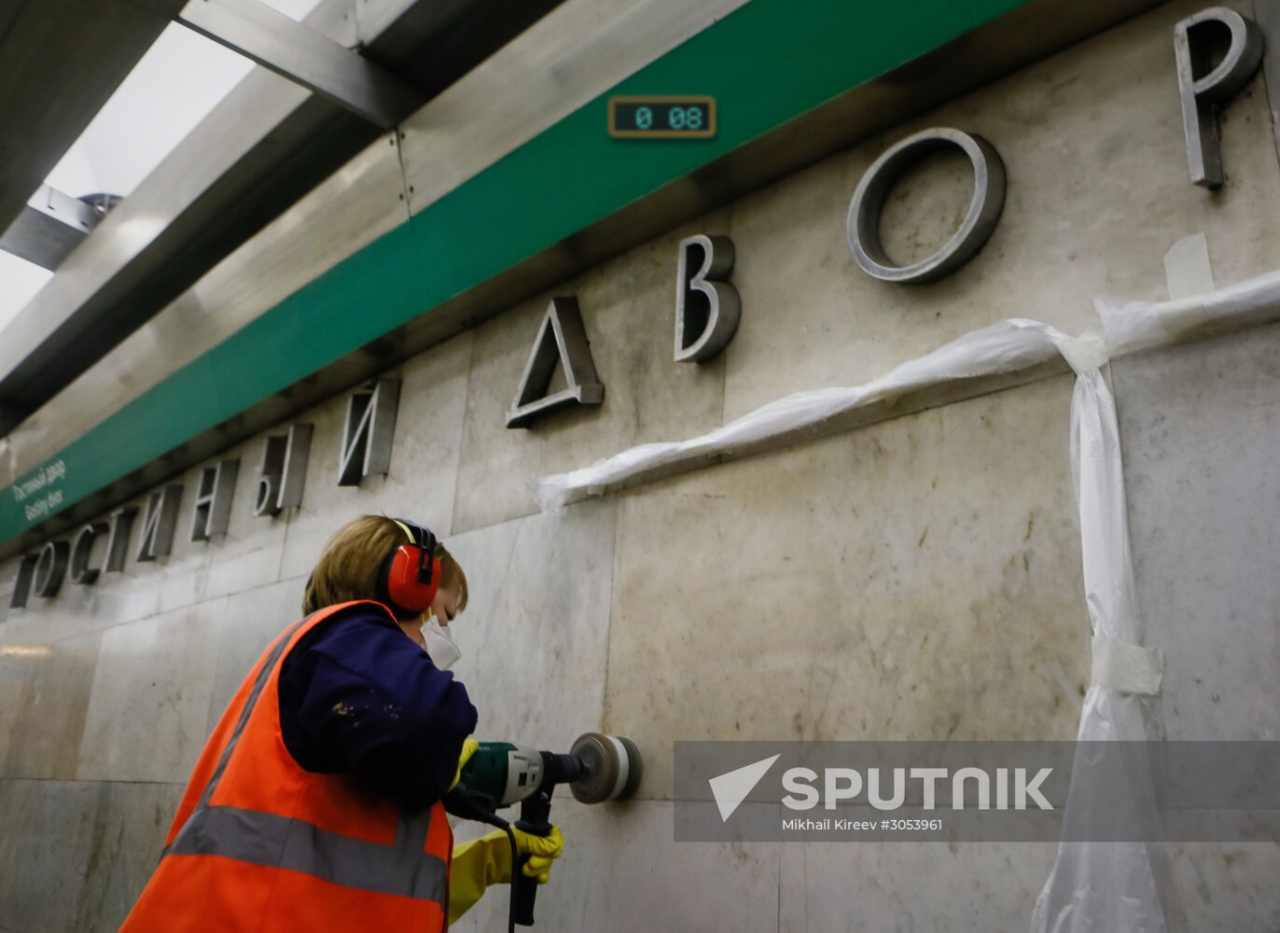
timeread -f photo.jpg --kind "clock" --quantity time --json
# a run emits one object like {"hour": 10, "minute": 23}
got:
{"hour": 0, "minute": 8}
